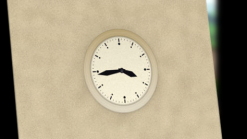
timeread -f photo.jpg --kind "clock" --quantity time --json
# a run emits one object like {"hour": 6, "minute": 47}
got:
{"hour": 3, "minute": 44}
